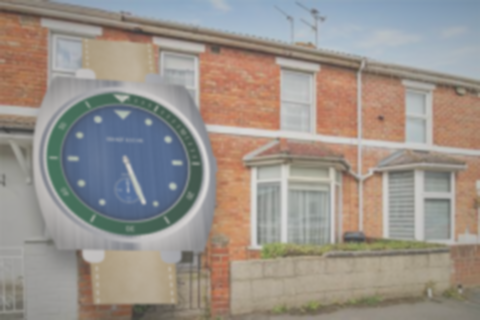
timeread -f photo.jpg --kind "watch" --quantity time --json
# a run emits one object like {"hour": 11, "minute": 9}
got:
{"hour": 5, "minute": 27}
